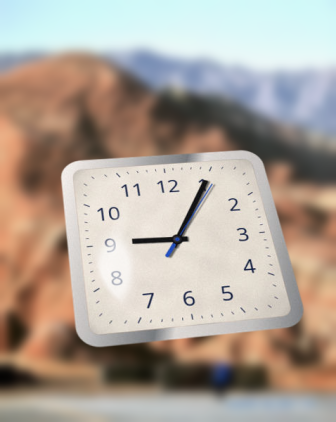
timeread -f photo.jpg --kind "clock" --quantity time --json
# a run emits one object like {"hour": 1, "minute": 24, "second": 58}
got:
{"hour": 9, "minute": 5, "second": 6}
